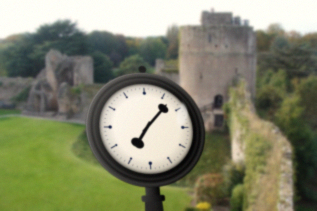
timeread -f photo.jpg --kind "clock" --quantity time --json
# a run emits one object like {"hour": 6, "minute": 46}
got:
{"hour": 7, "minute": 7}
